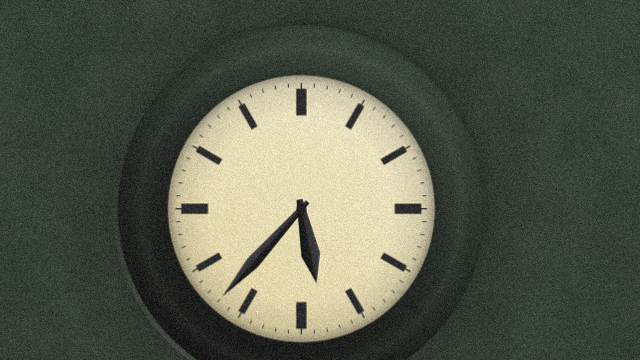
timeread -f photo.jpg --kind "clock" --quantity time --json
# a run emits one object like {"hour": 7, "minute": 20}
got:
{"hour": 5, "minute": 37}
